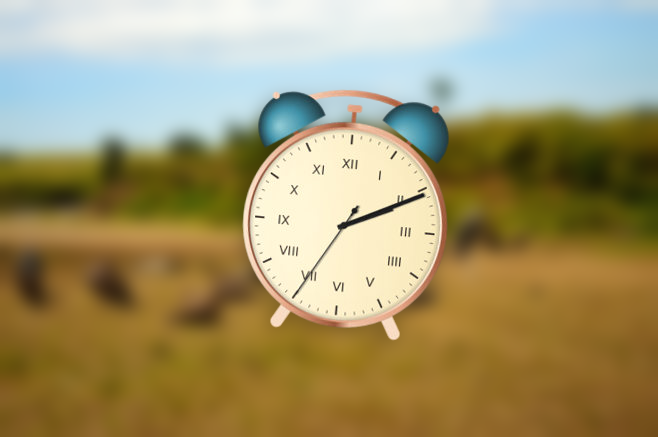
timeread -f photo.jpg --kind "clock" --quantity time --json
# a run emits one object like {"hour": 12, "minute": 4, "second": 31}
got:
{"hour": 2, "minute": 10, "second": 35}
